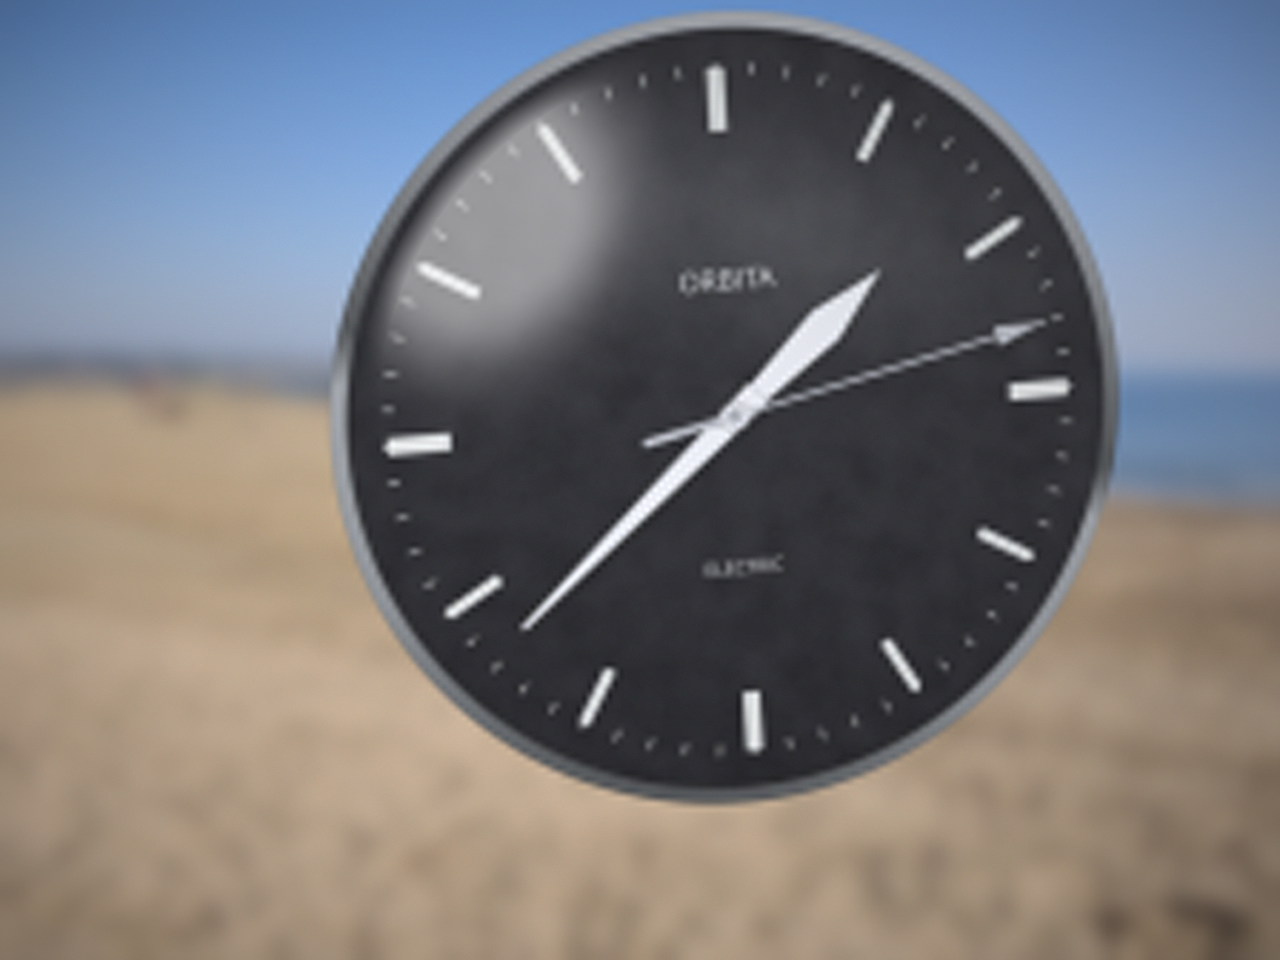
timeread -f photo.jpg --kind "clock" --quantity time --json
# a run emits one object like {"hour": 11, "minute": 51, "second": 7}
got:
{"hour": 1, "minute": 38, "second": 13}
